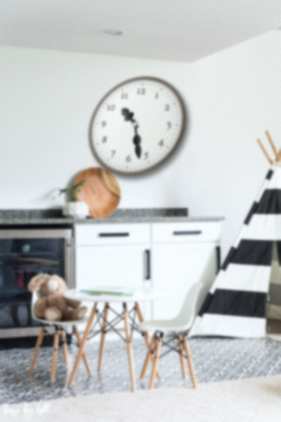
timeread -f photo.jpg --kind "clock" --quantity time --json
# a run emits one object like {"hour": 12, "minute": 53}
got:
{"hour": 10, "minute": 27}
